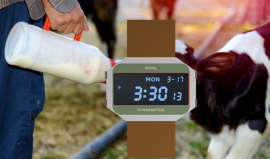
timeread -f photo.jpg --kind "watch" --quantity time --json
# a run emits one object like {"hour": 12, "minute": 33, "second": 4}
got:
{"hour": 3, "minute": 30, "second": 13}
